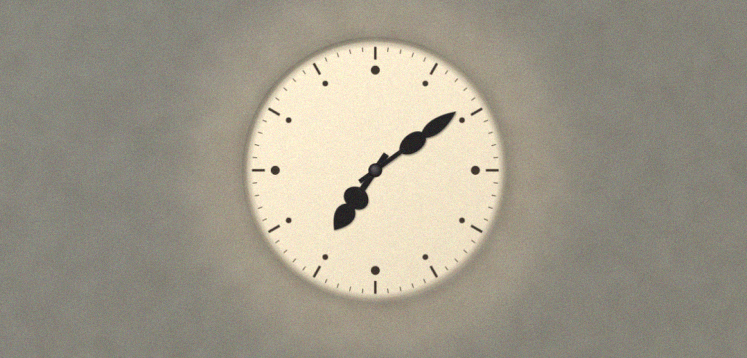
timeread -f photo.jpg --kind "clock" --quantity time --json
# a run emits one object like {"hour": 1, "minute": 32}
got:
{"hour": 7, "minute": 9}
